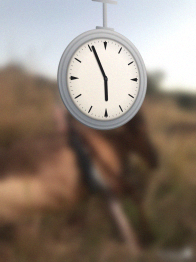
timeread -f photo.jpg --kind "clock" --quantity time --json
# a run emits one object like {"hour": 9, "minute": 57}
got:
{"hour": 5, "minute": 56}
